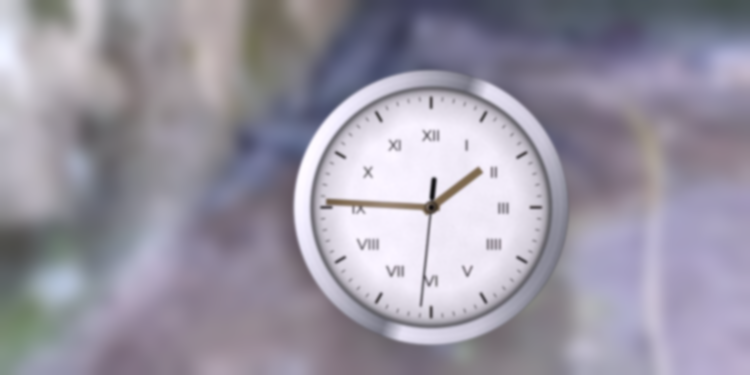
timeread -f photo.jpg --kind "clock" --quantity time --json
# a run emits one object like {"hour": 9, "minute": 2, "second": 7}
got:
{"hour": 1, "minute": 45, "second": 31}
